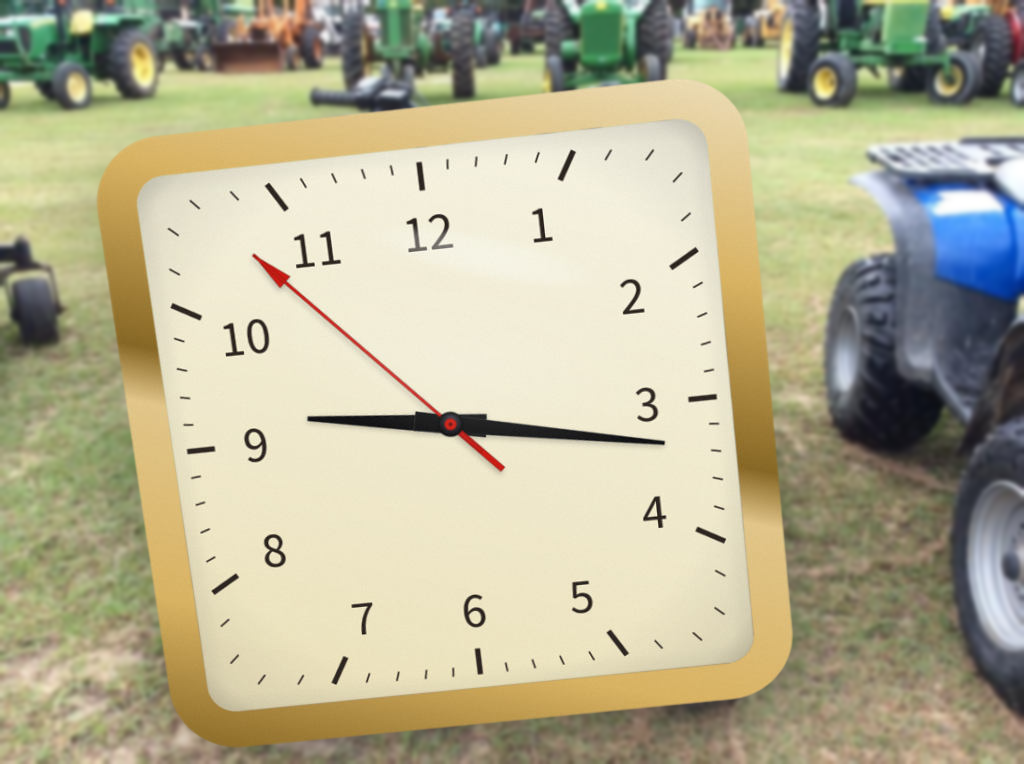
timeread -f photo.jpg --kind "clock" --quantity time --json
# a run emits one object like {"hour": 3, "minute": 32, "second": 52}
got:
{"hour": 9, "minute": 16, "second": 53}
